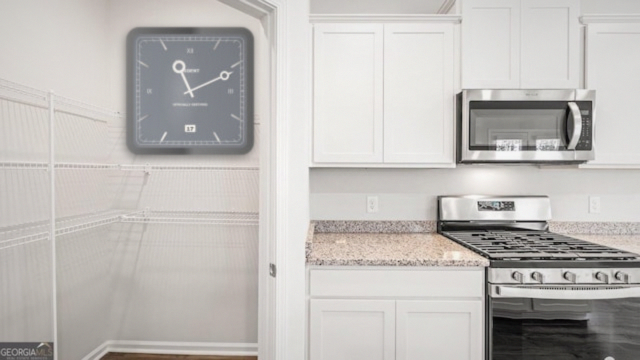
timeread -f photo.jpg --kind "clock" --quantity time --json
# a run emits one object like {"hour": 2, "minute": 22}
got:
{"hour": 11, "minute": 11}
